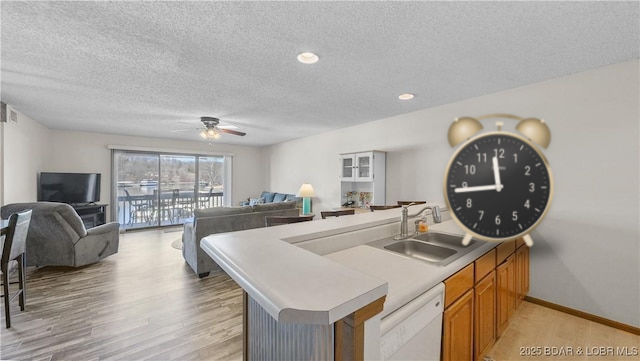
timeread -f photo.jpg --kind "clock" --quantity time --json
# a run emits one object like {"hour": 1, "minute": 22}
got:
{"hour": 11, "minute": 44}
